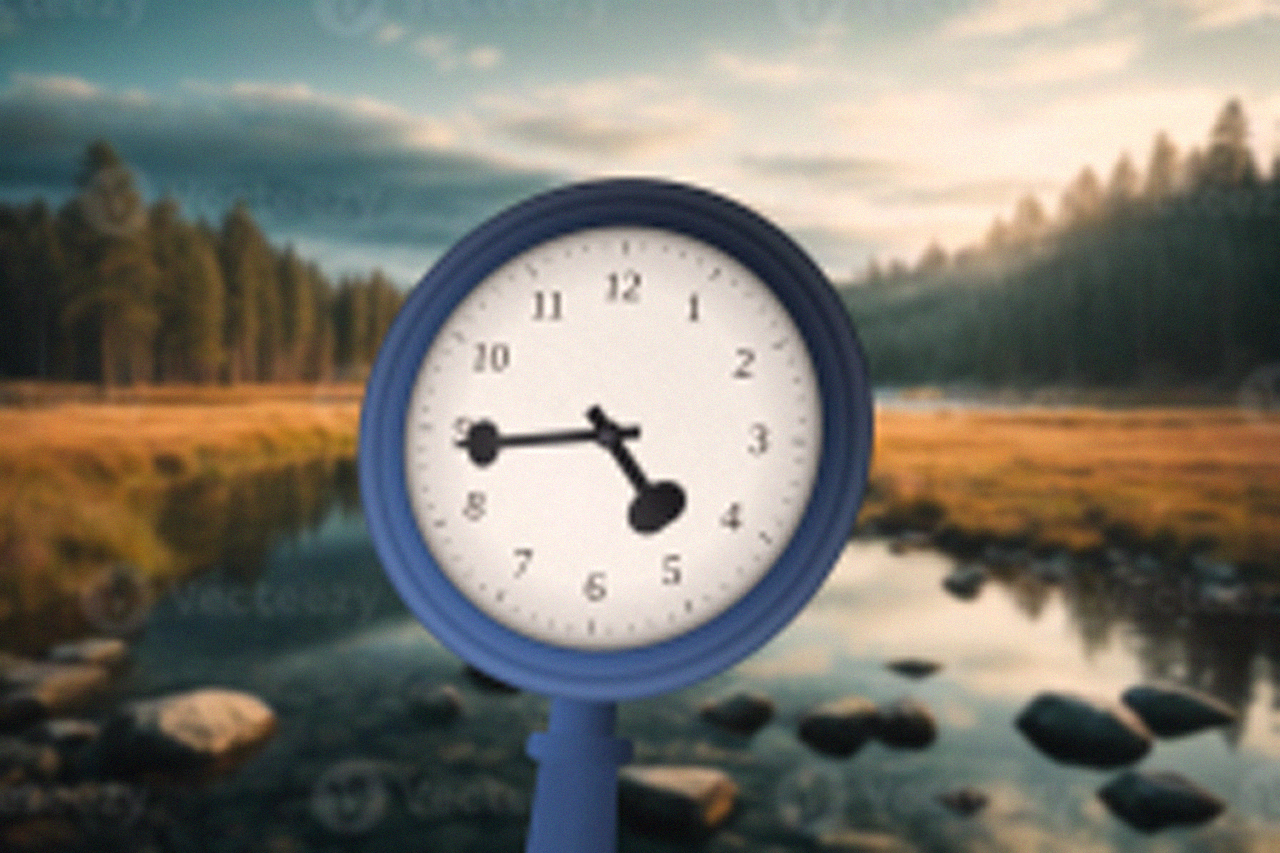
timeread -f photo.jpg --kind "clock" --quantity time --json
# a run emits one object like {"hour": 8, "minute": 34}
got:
{"hour": 4, "minute": 44}
